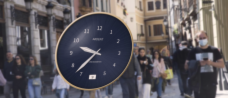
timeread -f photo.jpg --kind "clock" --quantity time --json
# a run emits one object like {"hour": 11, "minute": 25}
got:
{"hour": 9, "minute": 37}
